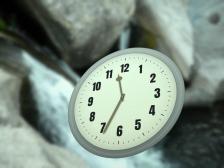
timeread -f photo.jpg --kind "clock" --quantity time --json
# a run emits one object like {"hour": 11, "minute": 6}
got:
{"hour": 11, "minute": 34}
